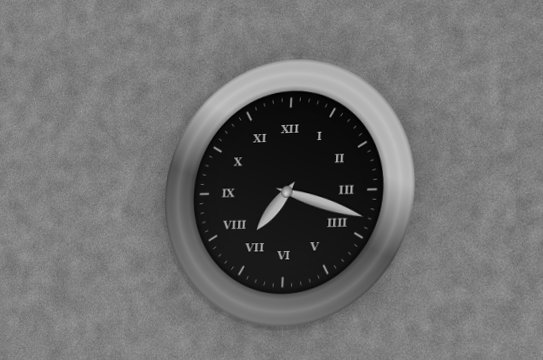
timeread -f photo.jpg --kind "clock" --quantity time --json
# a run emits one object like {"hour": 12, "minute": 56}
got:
{"hour": 7, "minute": 18}
